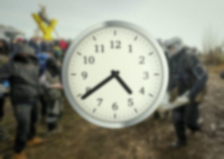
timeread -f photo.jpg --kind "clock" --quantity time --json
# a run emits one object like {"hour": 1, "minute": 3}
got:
{"hour": 4, "minute": 39}
